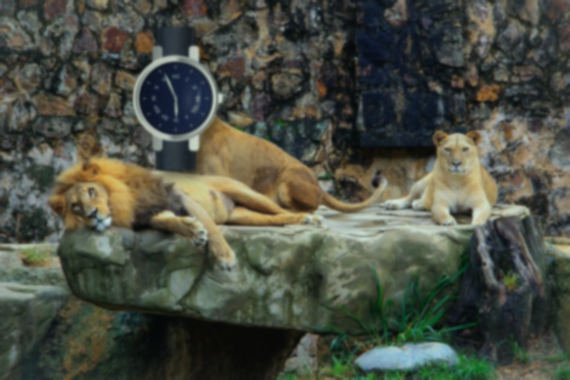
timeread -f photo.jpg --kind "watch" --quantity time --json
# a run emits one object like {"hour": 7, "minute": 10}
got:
{"hour": 5, "minute": 56}
